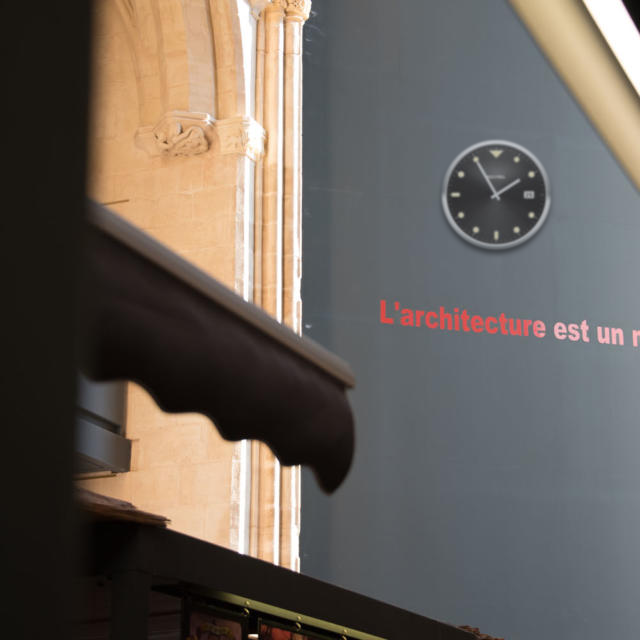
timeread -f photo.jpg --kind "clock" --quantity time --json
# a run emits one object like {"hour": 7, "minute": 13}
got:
{"hour": 1, "minute": 55}
